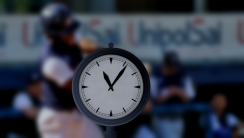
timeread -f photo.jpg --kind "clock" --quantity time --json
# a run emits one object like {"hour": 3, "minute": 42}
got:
{"hour": 11, "minute": 6}
